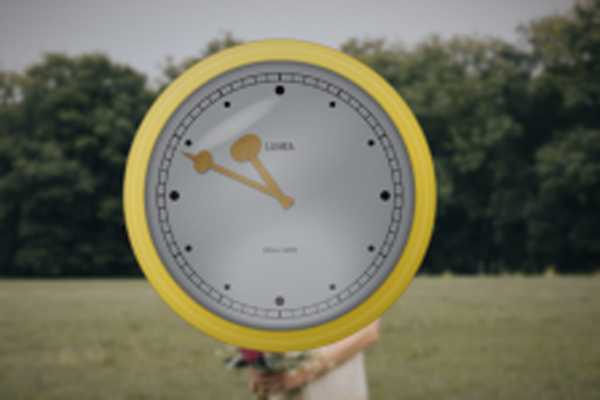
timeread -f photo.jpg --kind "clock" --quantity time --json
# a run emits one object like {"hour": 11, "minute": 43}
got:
{"hour": 10, "minute": 49}
